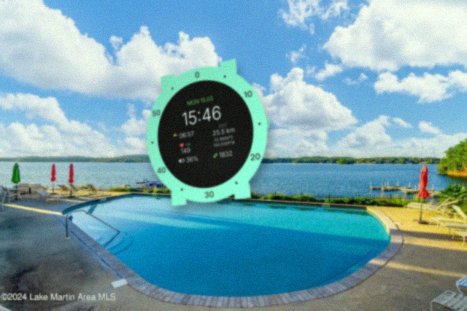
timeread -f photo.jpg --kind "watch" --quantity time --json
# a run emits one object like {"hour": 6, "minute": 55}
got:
{"hour": 15, "minute": 46}
